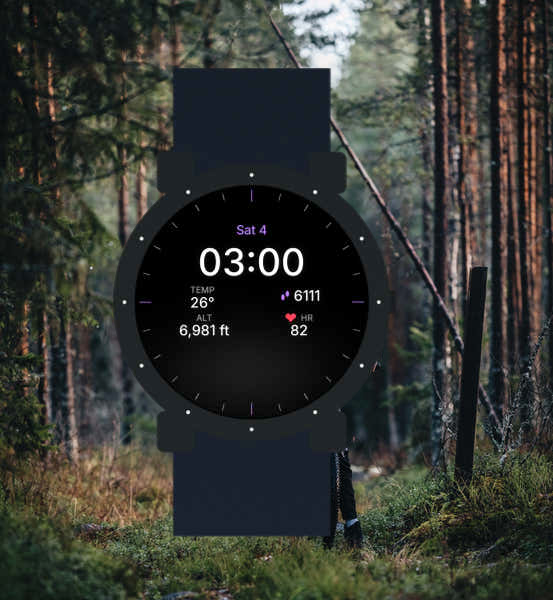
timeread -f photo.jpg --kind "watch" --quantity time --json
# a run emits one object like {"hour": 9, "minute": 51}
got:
{"hour": 3, "minute": 0}
